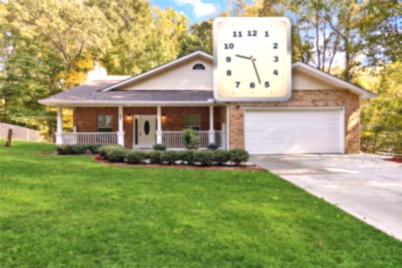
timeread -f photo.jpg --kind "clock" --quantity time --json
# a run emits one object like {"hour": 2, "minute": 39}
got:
{"hour": 9, "minute": 27}
